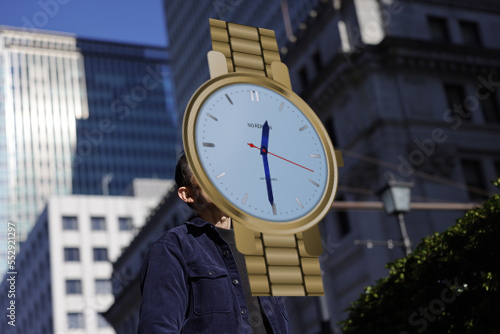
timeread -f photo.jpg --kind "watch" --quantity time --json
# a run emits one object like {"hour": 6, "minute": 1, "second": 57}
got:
{"hour": 12, "minute": 30, "second": 18}
